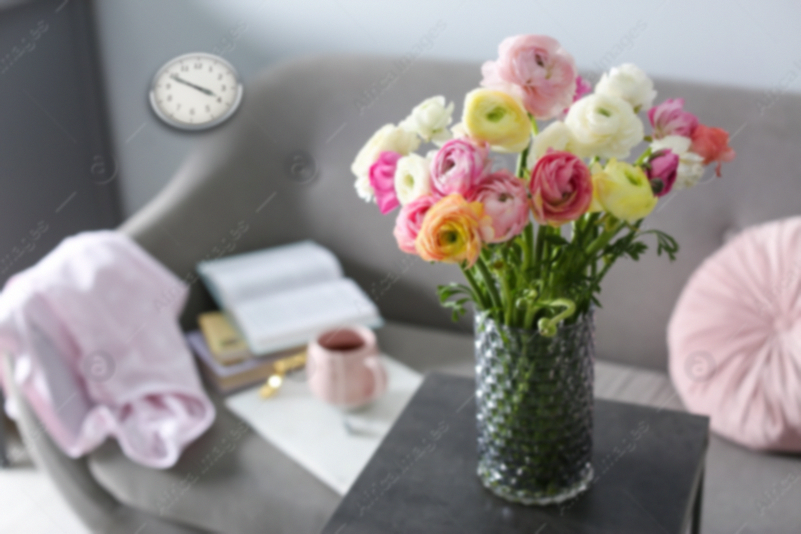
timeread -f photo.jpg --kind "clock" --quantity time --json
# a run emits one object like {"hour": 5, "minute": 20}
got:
{"hour": 3, "minute": 49}
